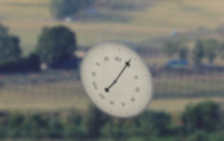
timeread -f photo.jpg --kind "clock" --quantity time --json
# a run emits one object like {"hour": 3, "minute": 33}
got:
{"hour": 7, "minute": 4}
